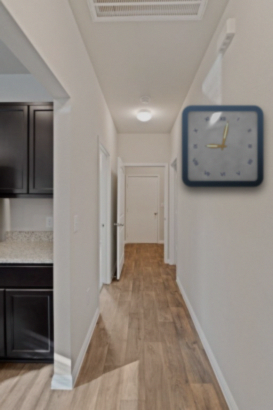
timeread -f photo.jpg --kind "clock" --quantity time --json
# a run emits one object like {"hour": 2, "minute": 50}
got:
{"hour": 9, "minute": 2}
